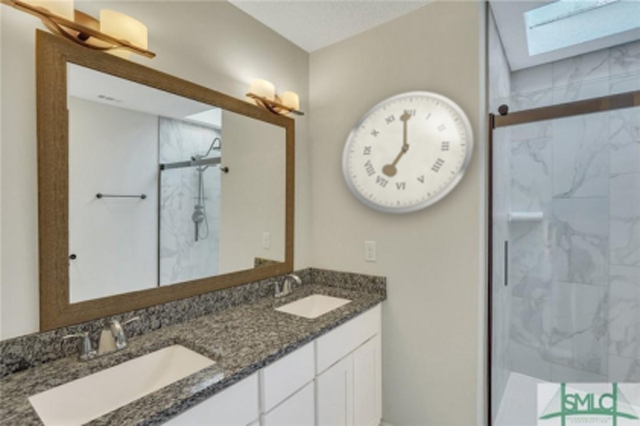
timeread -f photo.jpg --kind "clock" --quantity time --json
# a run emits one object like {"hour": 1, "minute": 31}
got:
{"hour": 6, "minute": 59}
